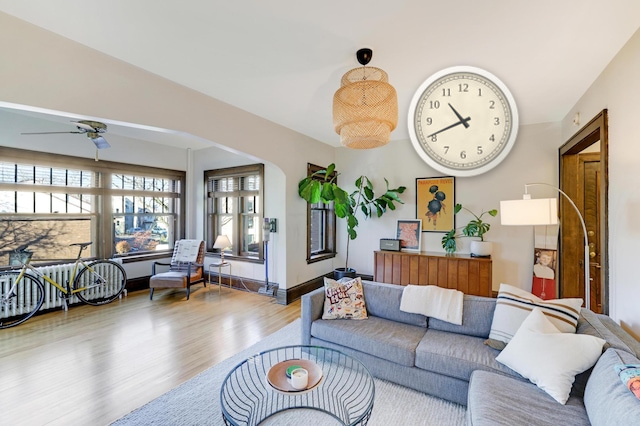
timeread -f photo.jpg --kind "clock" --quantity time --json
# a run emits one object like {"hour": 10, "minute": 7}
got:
{"hour": 10, "minute": 41}
